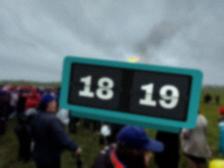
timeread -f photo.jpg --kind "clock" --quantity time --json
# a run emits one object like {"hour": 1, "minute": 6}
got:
{"hour": 18, "minute": 19}
